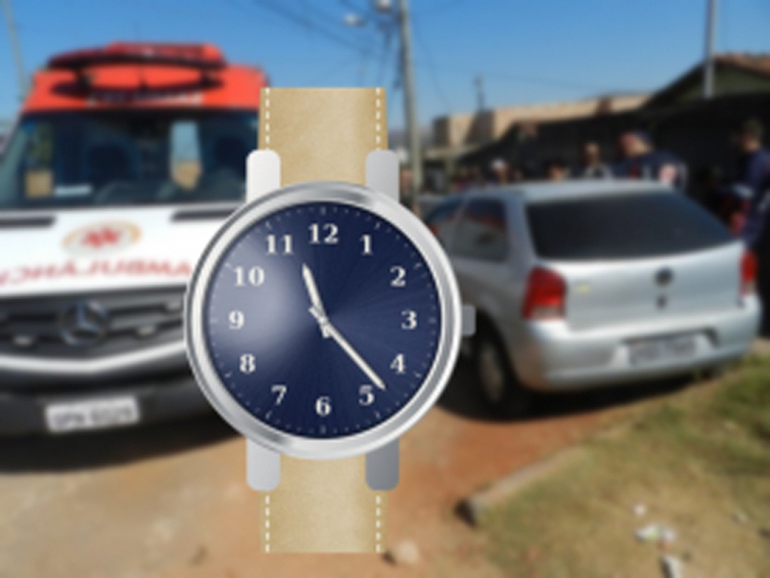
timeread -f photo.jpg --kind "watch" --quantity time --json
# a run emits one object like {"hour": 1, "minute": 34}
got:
{"hour": 11, "minute": 23}
